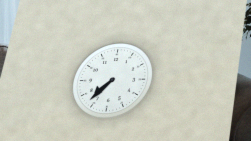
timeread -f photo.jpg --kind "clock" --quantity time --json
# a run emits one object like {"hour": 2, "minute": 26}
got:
{"hour": 7, "minute": 37}
